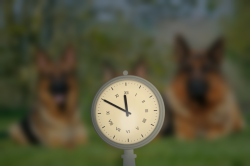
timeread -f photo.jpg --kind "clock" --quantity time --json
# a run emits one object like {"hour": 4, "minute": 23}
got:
{"hour": 11, "minute": 50}
